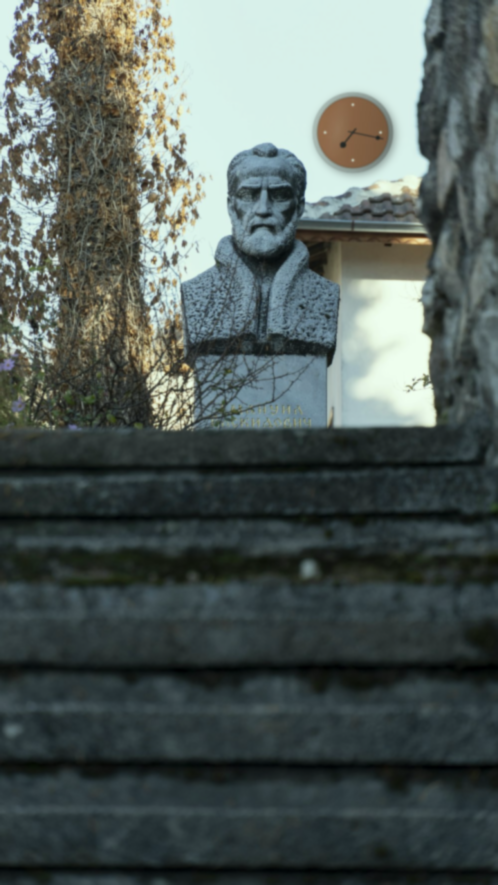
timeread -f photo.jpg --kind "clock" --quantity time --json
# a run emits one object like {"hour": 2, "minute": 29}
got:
{"hour": 7, "minute": 17}
